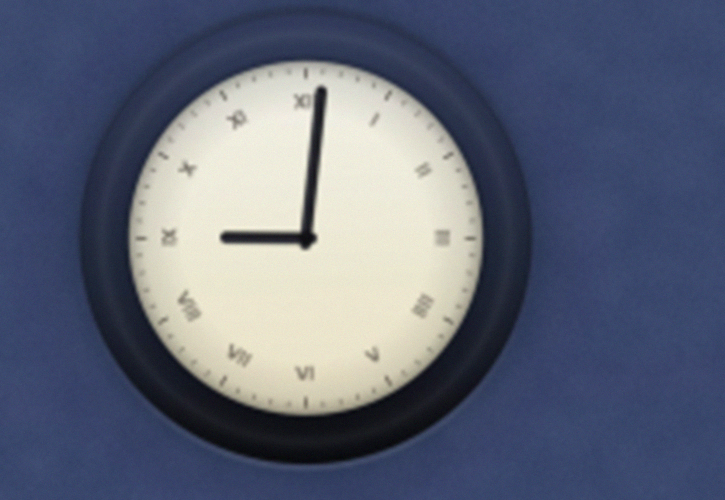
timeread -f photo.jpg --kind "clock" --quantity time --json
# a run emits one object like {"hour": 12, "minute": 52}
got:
{"hour": 9, "minute": 1}
